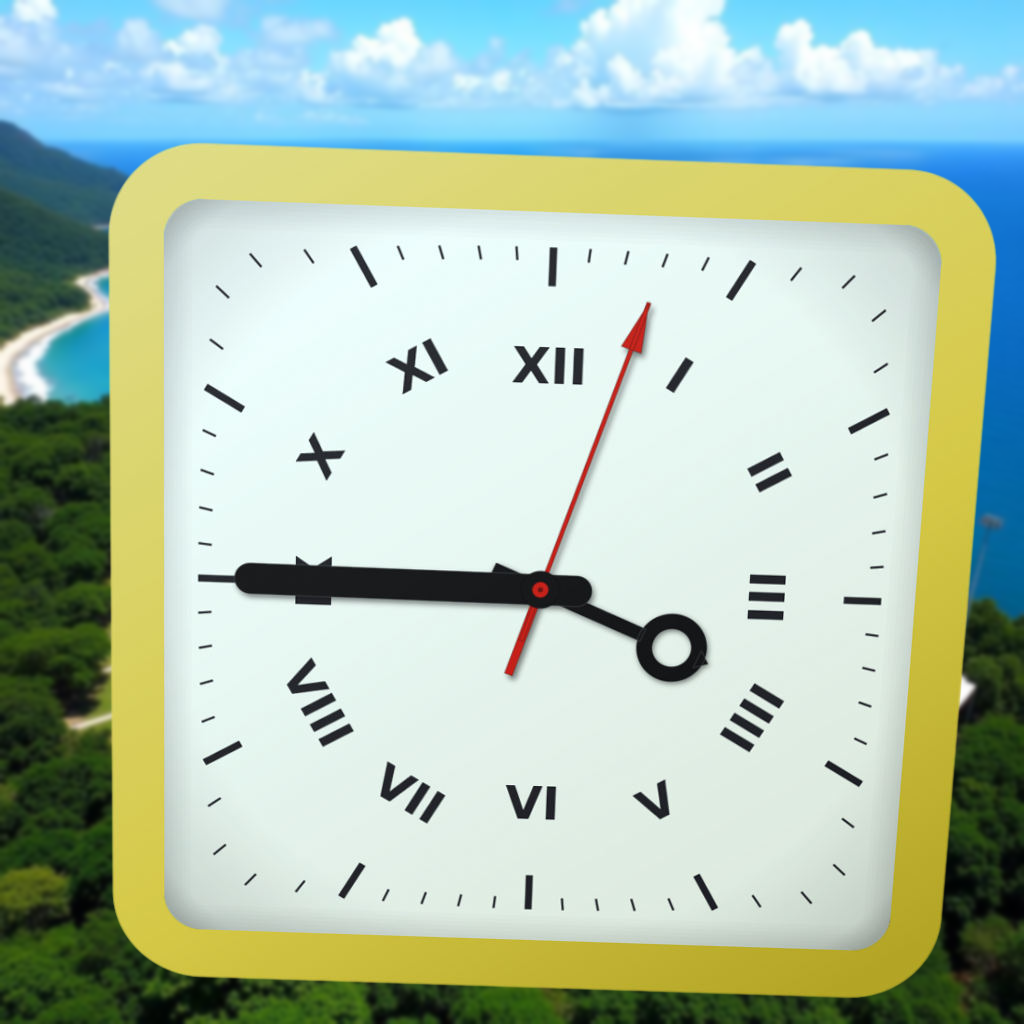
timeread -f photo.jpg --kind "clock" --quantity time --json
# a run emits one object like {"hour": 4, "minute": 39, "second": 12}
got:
{"hour": 3, "minute": 45, "second": 3}
